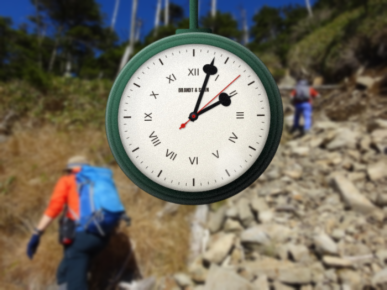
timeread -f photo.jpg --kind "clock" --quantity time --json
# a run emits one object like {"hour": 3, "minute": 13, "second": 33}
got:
{"hour": 2, "minute": 3, "second": 8}
